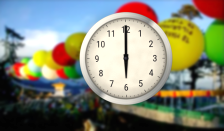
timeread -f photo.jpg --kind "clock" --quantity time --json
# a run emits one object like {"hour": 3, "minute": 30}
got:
{"hour": 6, "minute": 0}
